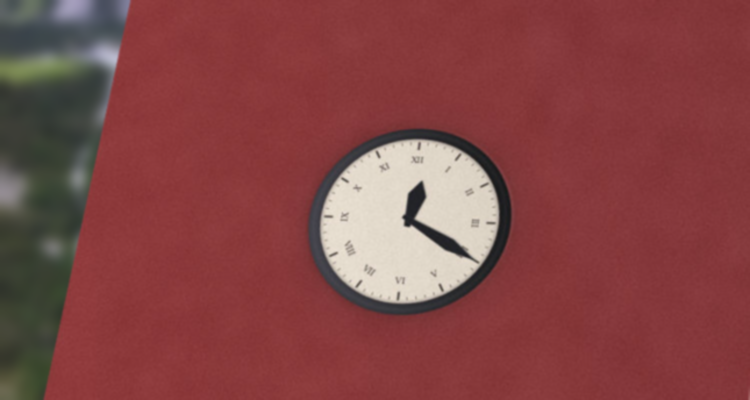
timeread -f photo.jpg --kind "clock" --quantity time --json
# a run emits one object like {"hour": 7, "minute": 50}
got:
{"hour": 12, "minute": 20}
